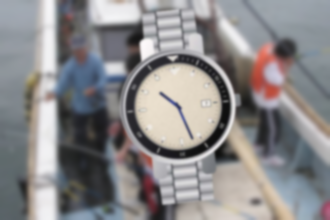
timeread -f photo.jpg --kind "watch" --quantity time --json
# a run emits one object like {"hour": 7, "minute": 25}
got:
{"hour": 10, "minute": 27}
